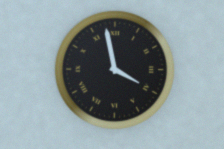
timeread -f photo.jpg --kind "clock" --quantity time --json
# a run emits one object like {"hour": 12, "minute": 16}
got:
{"hour": 3, "minute": 58}
